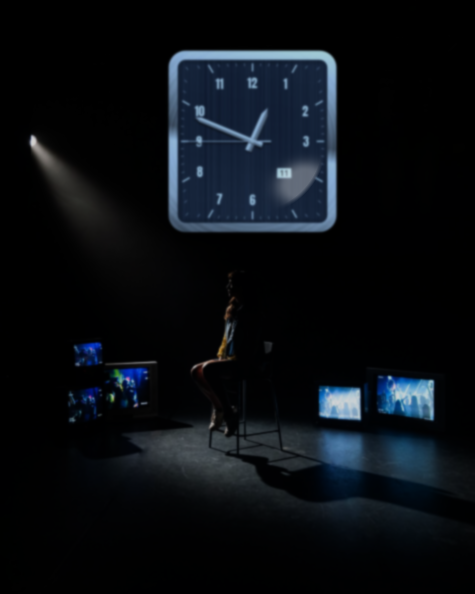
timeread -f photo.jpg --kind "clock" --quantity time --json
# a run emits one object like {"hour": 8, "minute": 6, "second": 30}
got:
{"hour": 12, "minute": 48, "second": 45}
